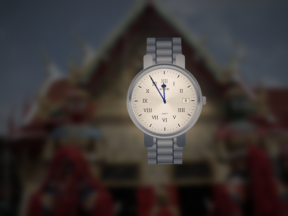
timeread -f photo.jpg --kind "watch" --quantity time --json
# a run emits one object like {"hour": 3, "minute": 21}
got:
{"hour": 11, "minute": 55}
